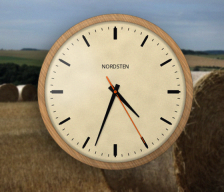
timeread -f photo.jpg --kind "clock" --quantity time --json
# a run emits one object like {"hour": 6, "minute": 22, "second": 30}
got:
{"hour": 4, "minute": 33, "second": 25}
